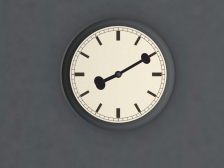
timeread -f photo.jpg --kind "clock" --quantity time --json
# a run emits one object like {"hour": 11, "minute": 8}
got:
{"hour": 8, "minute": 10}
